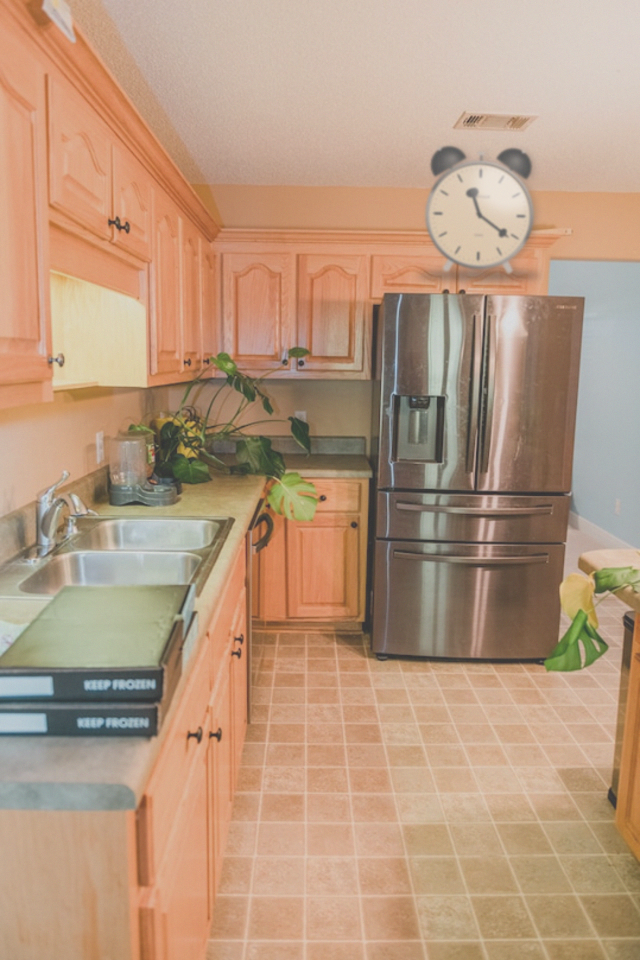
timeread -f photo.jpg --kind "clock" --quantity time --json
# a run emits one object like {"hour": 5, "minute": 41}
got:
{"hour": 11, "minute": 21}
